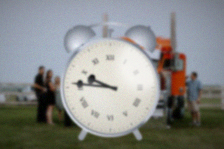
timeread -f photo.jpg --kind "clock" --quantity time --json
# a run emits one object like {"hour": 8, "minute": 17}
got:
{"hour": 9, "minute": 46}
